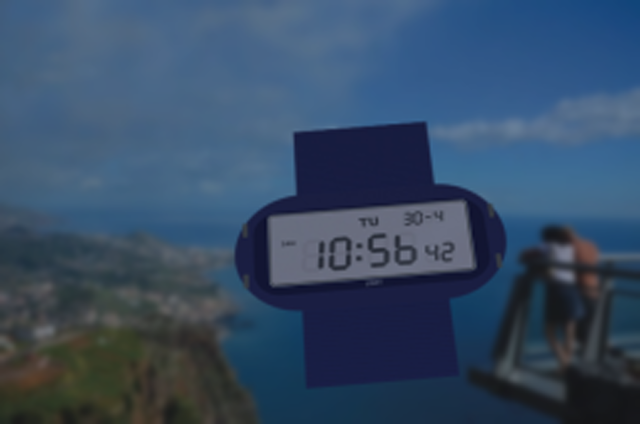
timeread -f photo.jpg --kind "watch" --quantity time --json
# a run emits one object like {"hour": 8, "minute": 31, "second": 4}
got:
{"hour": 10, "minute": 56, "second": 42}
